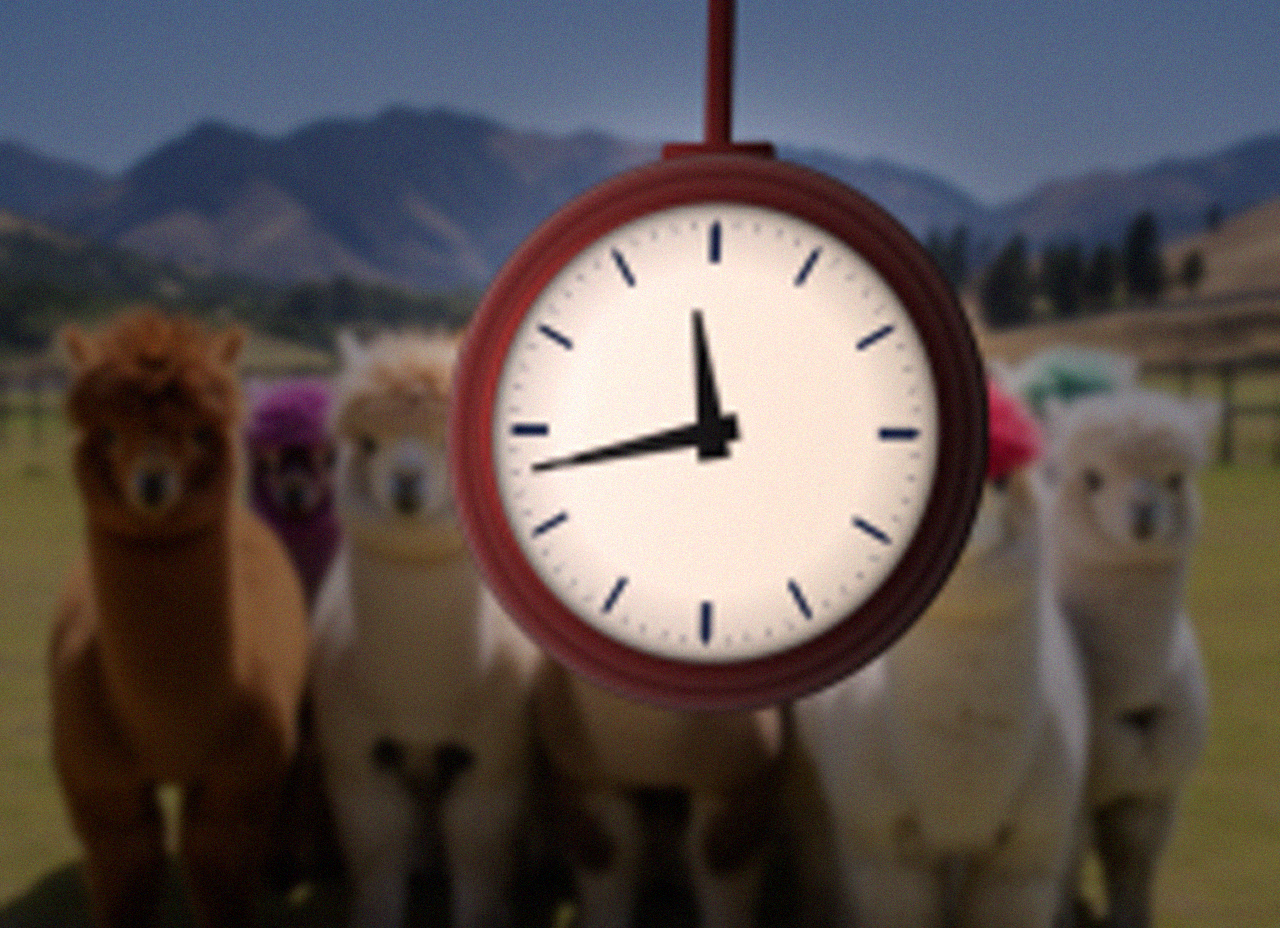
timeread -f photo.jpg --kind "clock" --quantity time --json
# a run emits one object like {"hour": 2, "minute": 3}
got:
{"hour": 11, "minute": 43}
